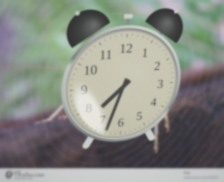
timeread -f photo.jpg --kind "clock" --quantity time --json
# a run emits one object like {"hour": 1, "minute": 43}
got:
{"hour": 7, "minute": 33}
